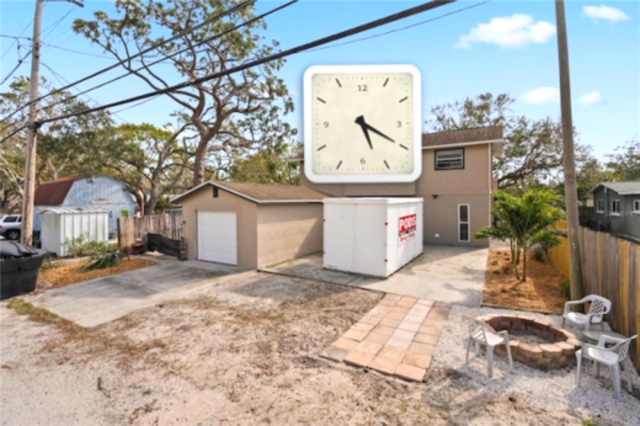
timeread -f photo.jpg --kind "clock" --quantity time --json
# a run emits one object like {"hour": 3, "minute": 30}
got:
{"hour": 5, "minute": 20}
